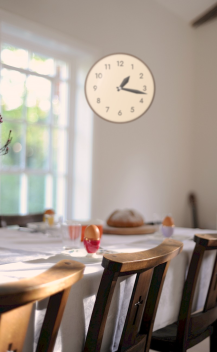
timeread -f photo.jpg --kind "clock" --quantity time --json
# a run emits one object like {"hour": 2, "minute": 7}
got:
{"hour": 1, "minute": 17}
